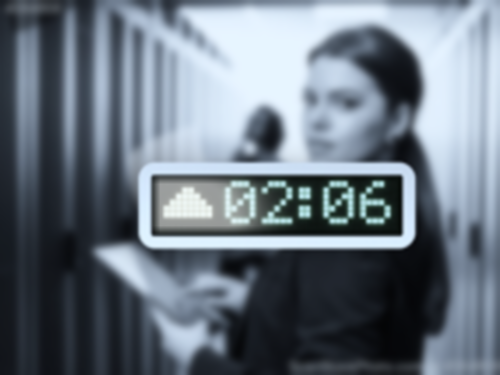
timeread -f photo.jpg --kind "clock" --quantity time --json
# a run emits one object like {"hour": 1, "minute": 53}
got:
{"hour": 2, "minute": 6}
